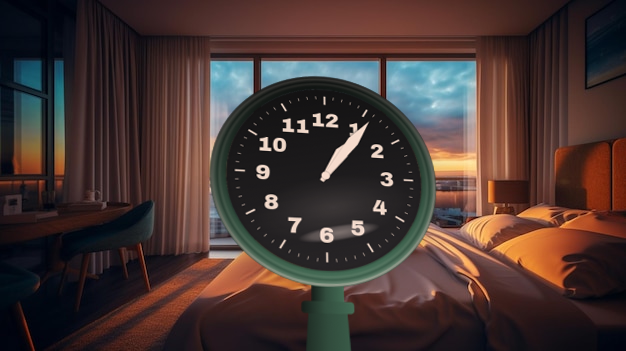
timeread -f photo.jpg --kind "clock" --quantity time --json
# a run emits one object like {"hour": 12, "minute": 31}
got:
{"hour": 1, "minute": 6}
